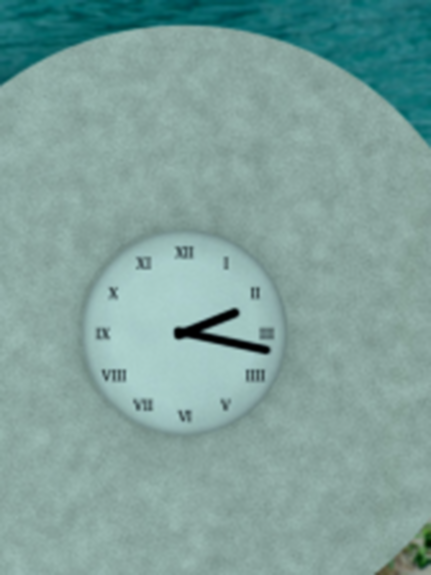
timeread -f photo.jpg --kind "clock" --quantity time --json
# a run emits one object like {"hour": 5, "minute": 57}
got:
{"hour": 2, "minute": 17}
